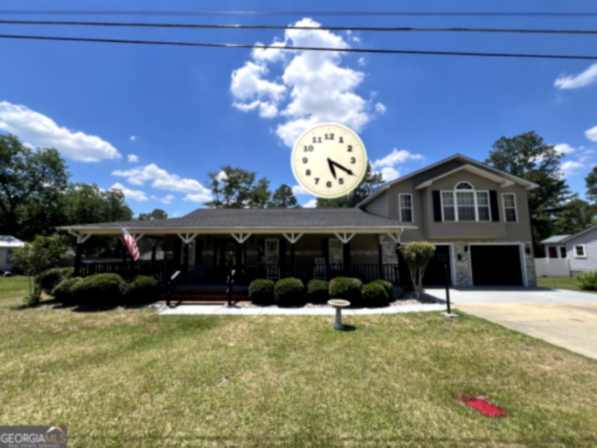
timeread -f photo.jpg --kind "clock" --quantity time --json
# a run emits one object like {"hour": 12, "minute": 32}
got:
{"hour": 5, "minute": 20}
